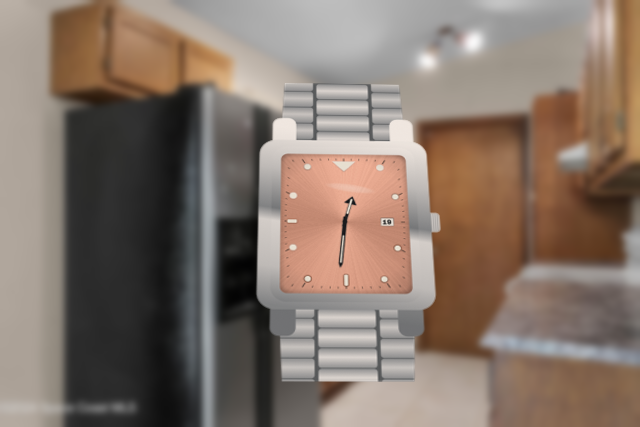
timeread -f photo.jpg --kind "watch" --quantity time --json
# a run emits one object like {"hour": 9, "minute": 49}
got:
{"hour": 12, "minute": 31}
